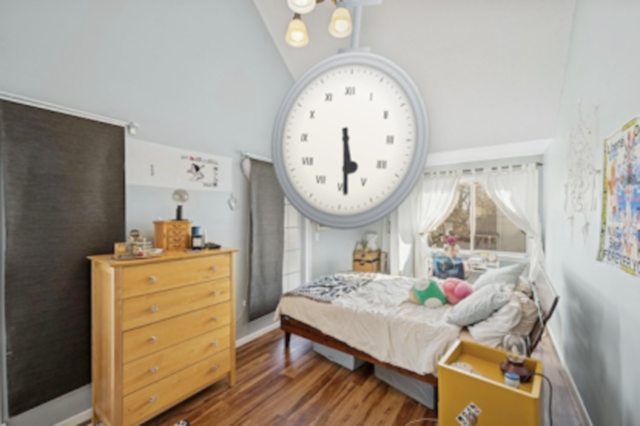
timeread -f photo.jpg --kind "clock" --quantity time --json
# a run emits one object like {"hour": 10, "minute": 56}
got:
{"hour": 5, "minute": 29}
